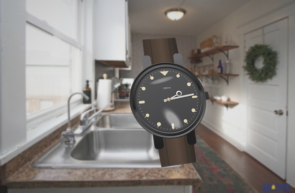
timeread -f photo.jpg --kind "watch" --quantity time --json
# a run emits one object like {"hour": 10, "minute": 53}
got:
{"hour": 2, "minute": 14}
